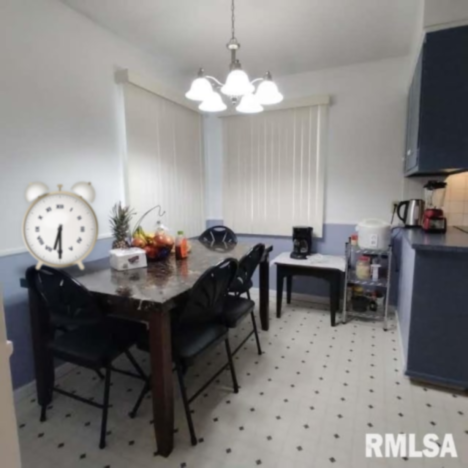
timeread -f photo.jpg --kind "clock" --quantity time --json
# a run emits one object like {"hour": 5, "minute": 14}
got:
{"hour": 6, "minute": 30}
